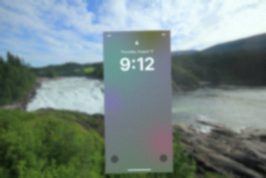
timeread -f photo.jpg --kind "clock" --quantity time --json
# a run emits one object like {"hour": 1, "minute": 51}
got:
{"hour": 9, "minute": 12}
